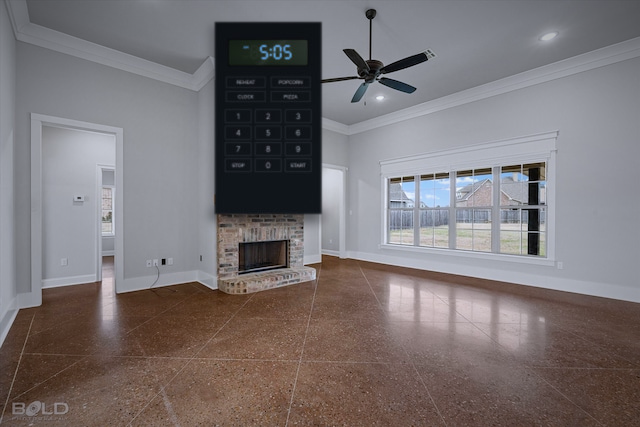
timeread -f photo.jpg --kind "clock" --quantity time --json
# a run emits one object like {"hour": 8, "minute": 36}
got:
{"hour": 5, "minute": 5}
